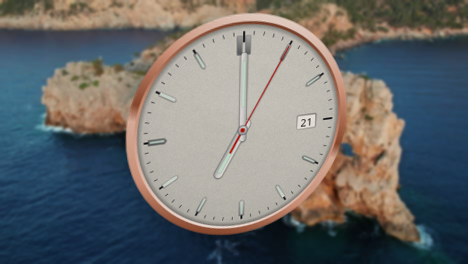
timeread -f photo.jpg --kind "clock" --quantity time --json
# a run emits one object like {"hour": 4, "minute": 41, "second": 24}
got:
{"hour": 7, "minute": 0, "second": 5}
